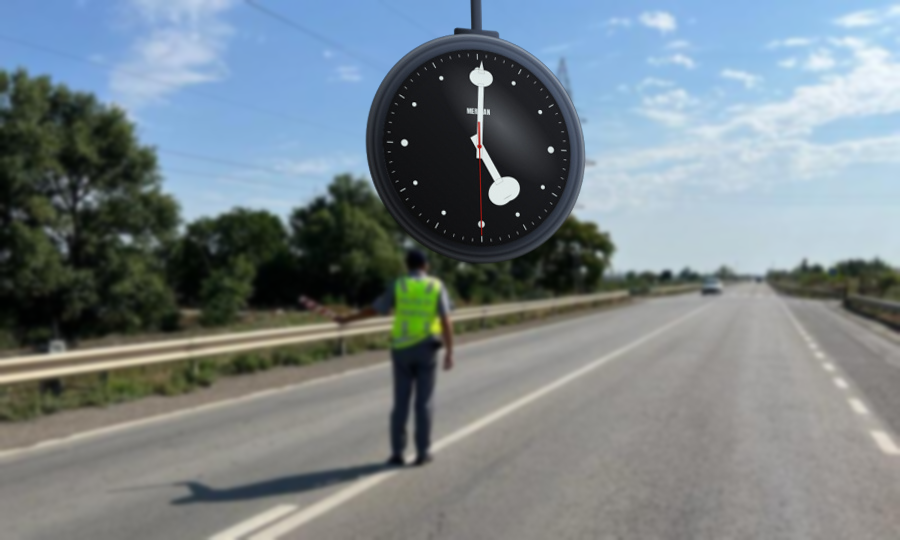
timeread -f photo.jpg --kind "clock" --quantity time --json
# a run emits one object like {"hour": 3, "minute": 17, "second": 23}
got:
{"hour": 5, "minute": 0, "second": 30}
